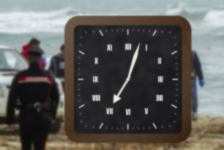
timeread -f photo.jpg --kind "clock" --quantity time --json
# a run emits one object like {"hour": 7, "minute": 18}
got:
{"hour": 7, "minute": 3}
